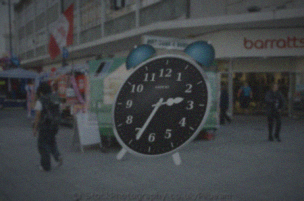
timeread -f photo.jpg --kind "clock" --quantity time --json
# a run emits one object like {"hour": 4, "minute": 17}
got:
{"hour": 2, "minute": 34}
